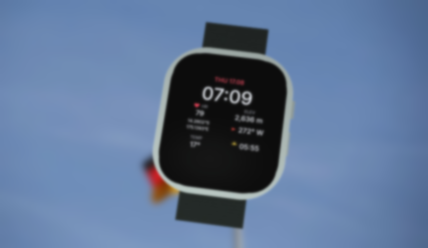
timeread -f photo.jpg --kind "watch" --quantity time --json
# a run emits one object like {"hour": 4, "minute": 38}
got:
{"hour": 7, "minute": 9}
